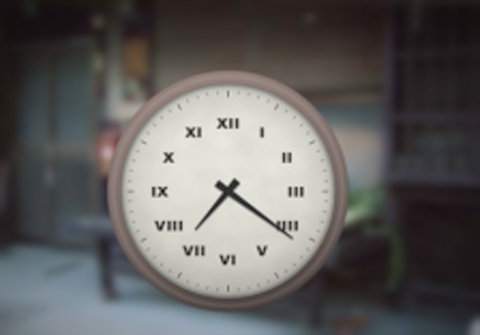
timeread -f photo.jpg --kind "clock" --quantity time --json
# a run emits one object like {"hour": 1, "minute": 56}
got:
{"hour": 7, "minute": 21}
